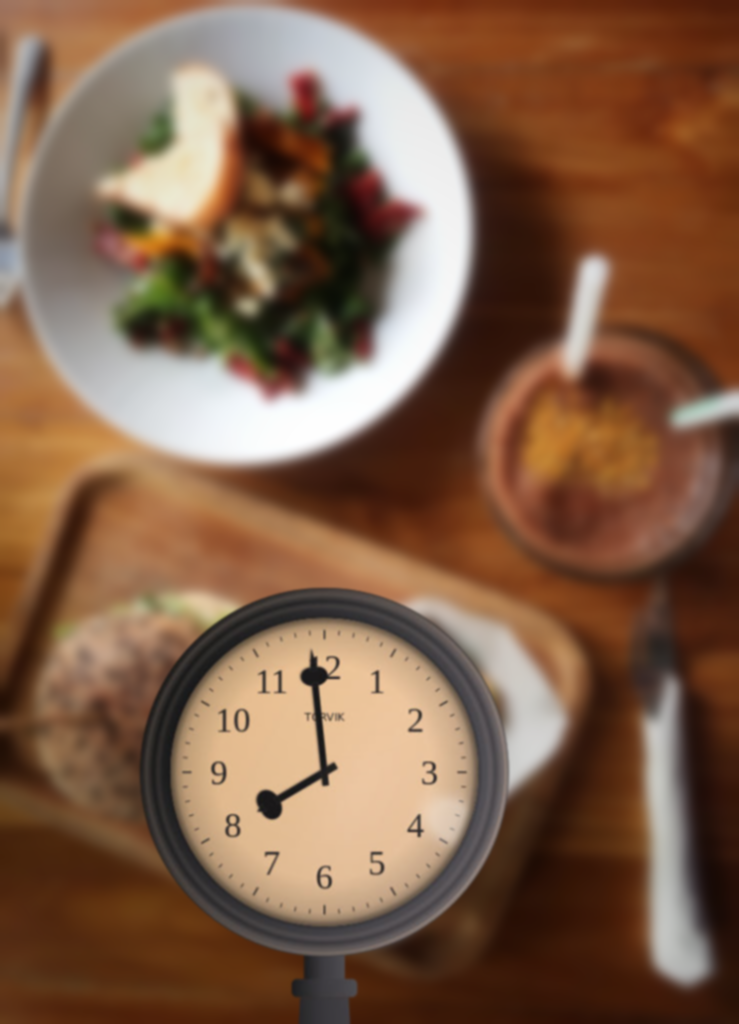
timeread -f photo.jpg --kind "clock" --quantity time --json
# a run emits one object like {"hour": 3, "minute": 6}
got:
{"hour": 7, "minute": 59}
